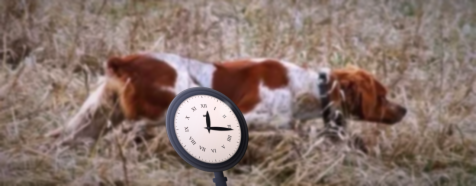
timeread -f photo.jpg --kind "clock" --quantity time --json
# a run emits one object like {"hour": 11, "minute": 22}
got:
{"hour": 12, "minute": 16}
